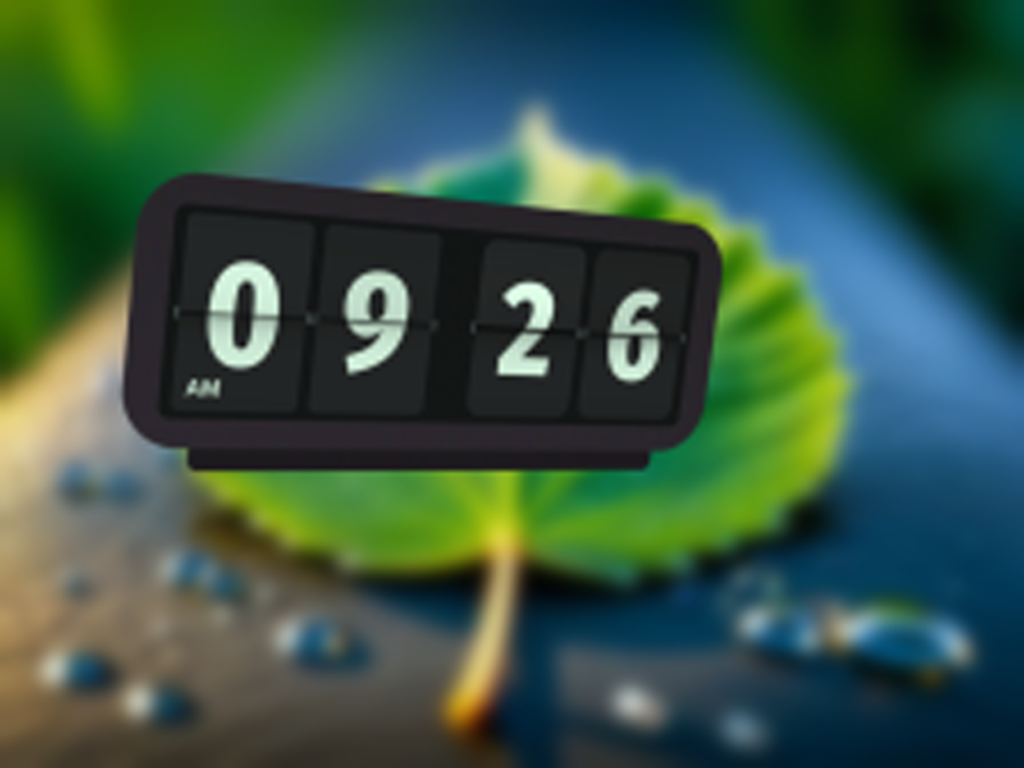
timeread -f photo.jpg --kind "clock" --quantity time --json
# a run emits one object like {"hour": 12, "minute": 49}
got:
{"hour": 9, "minute": 26}
